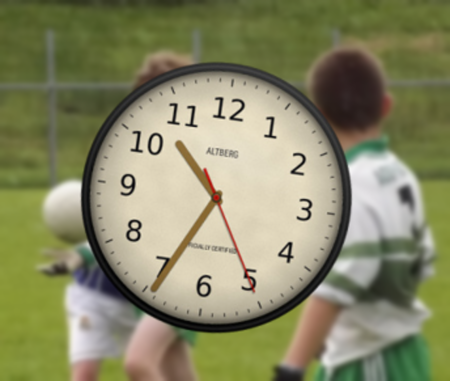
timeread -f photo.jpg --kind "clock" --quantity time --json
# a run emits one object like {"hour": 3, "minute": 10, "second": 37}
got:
{"hour": 10, "minute": 34, "second": 25}
